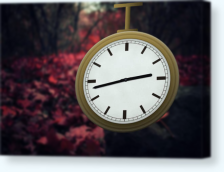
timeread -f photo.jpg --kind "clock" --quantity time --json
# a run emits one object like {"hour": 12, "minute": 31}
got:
{"hour": 2, "minute": 43}
